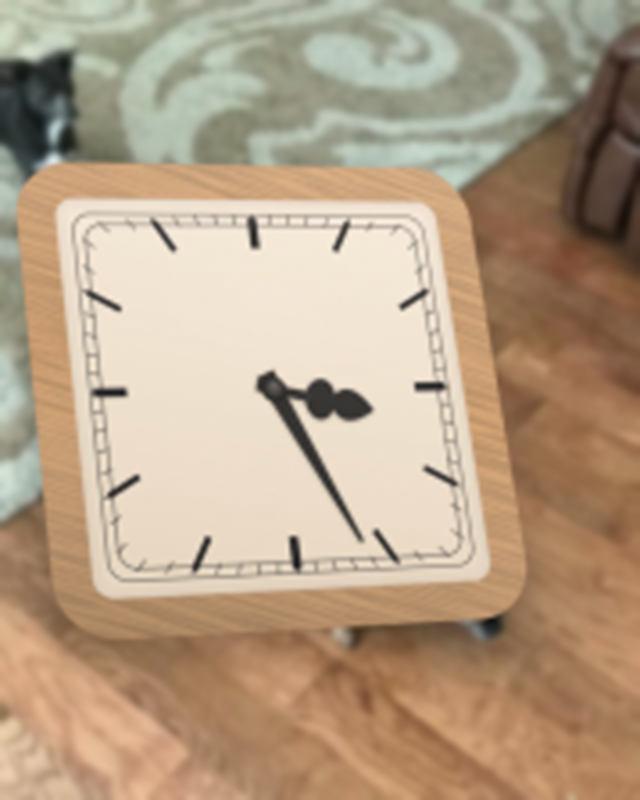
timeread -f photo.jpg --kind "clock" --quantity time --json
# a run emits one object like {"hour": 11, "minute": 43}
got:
{"hour": 3, "minute": 26}
